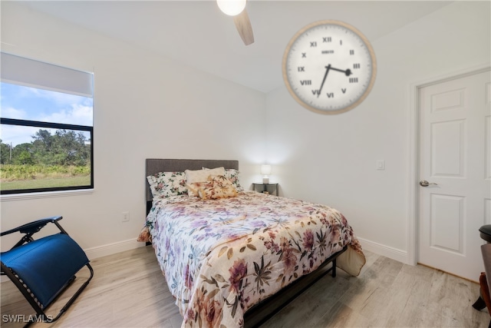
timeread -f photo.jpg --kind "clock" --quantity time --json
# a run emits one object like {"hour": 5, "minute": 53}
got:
{"hour": 3, "minute": 34}
